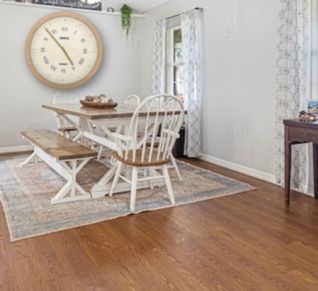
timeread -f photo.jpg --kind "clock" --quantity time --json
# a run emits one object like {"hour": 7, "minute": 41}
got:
{"hour": 4, "minute": 53}
